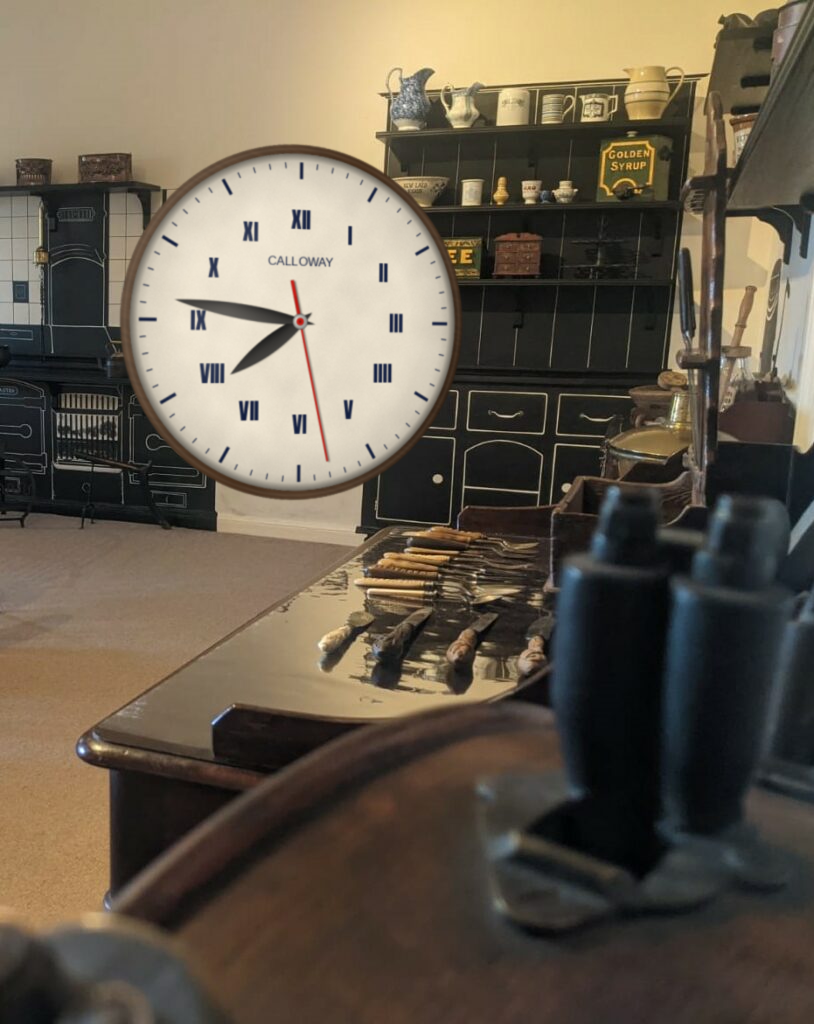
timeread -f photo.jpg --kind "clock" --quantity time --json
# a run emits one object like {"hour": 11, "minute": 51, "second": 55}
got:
{"hour": 7, "minute": 46, "second": 28}
